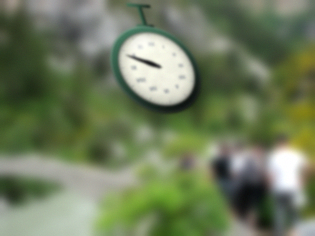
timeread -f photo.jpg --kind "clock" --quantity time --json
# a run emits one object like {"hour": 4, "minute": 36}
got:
{"hour": 9, "minute": 49}
